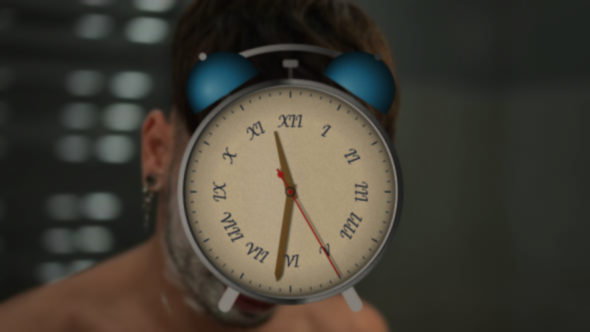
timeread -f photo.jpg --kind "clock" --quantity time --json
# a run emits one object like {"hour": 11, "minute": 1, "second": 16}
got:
{"hour": 11, "minute": 31, "second": 25}
